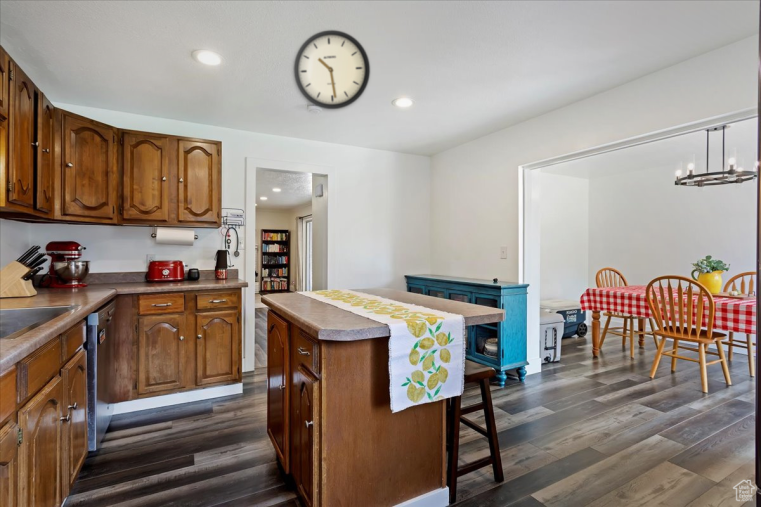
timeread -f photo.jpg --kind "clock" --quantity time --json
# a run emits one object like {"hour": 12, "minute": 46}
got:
{"hour": 10, "minute": 29}
